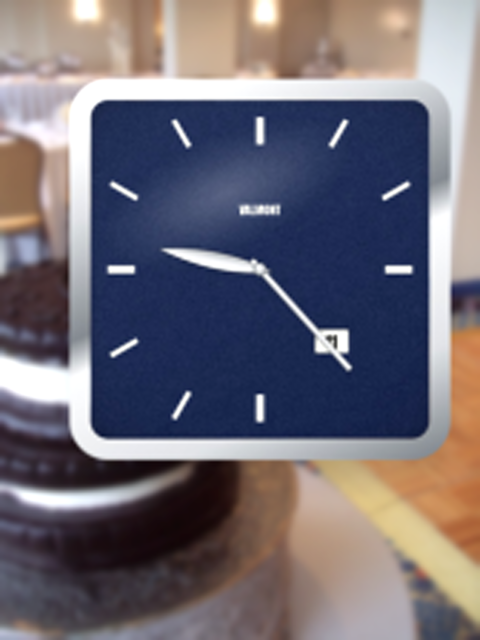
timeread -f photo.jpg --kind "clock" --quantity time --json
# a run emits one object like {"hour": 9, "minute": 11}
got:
{"hour": 9, "minute": 23}
